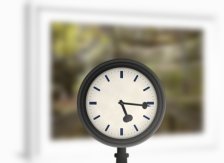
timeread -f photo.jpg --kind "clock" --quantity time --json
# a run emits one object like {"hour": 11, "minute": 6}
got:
{"hour": 5, "minute": 16}
